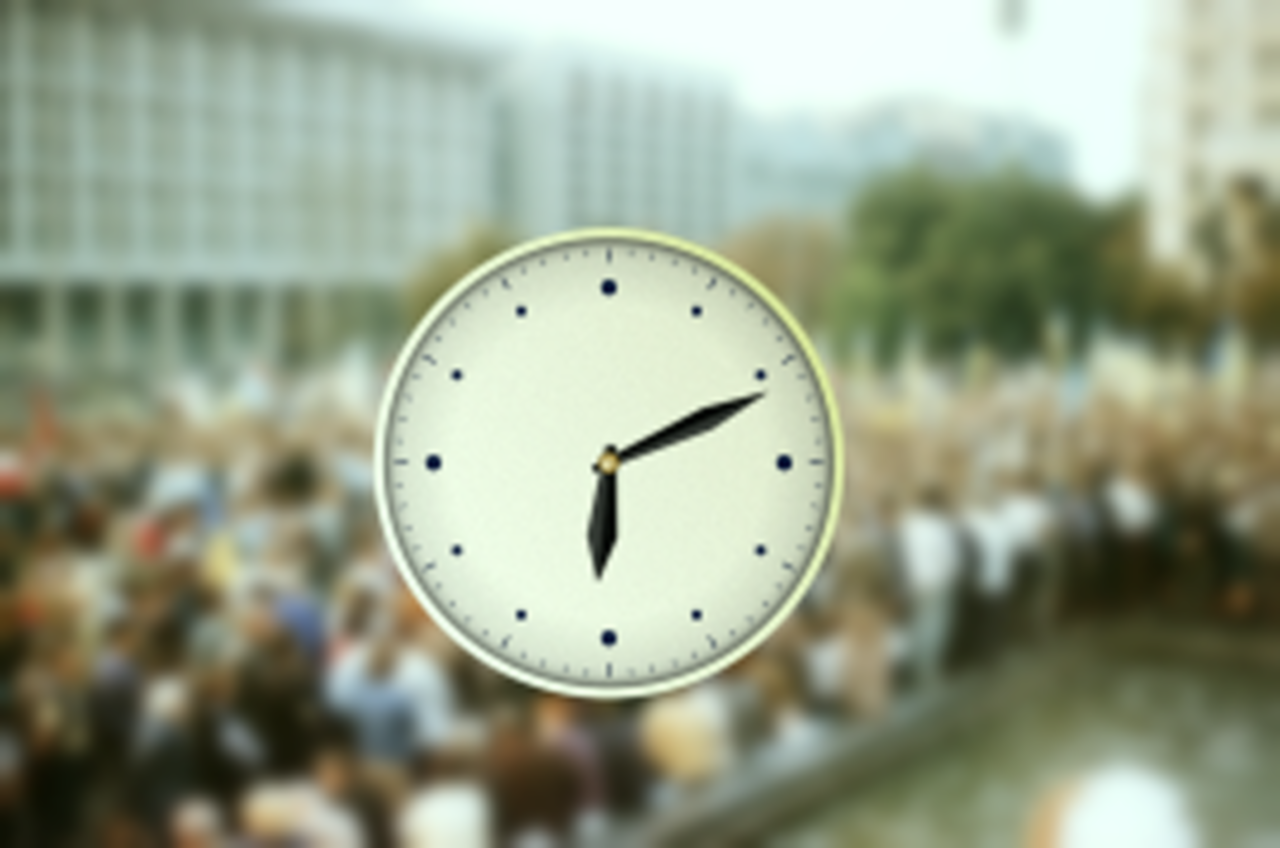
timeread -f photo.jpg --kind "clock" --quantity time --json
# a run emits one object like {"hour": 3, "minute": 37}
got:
{"hour": 6, "minute": 11}
